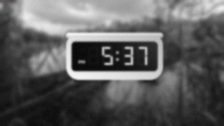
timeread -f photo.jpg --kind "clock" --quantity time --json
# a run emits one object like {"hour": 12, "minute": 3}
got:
{"hour": 5, "minute": 37}
